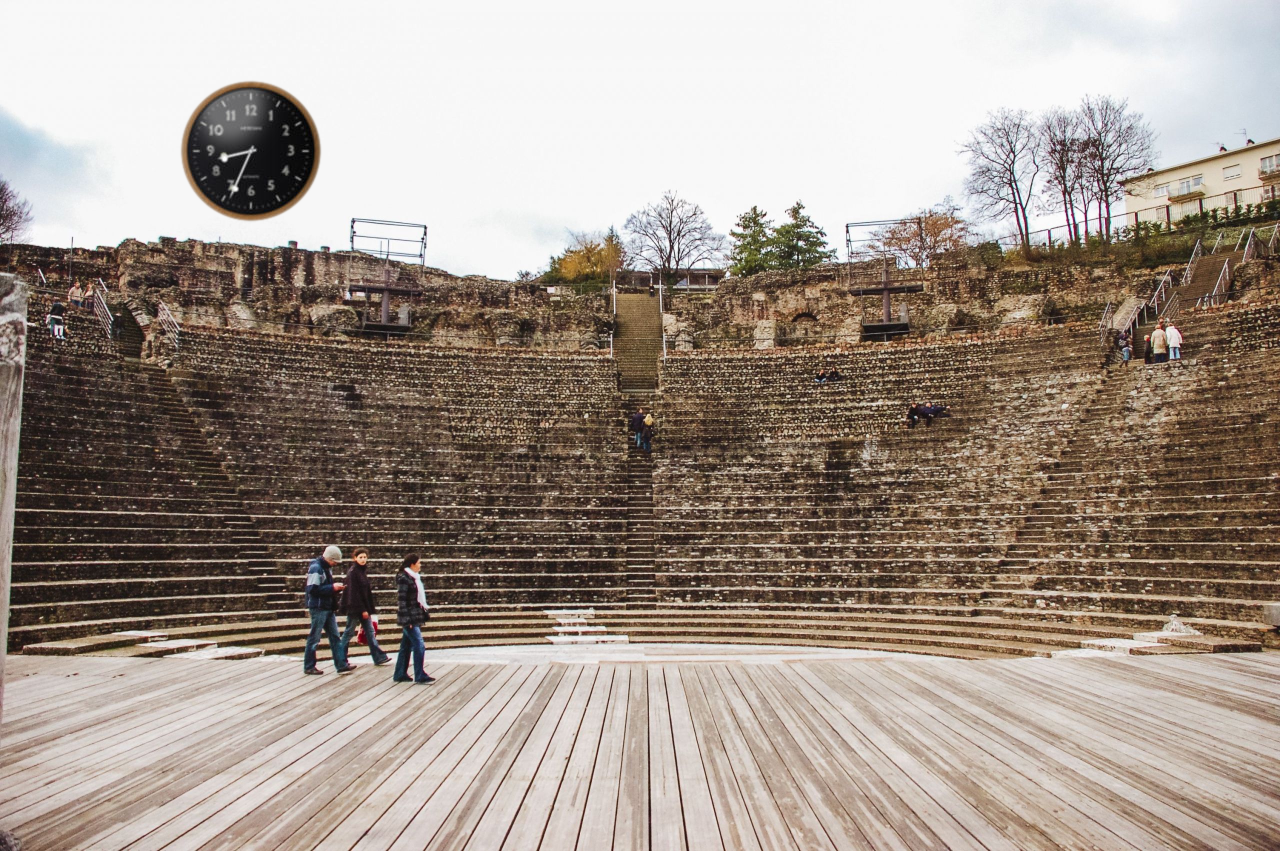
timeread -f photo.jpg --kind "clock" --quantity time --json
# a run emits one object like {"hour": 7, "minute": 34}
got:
{"hour": 8, "minute": 34}
